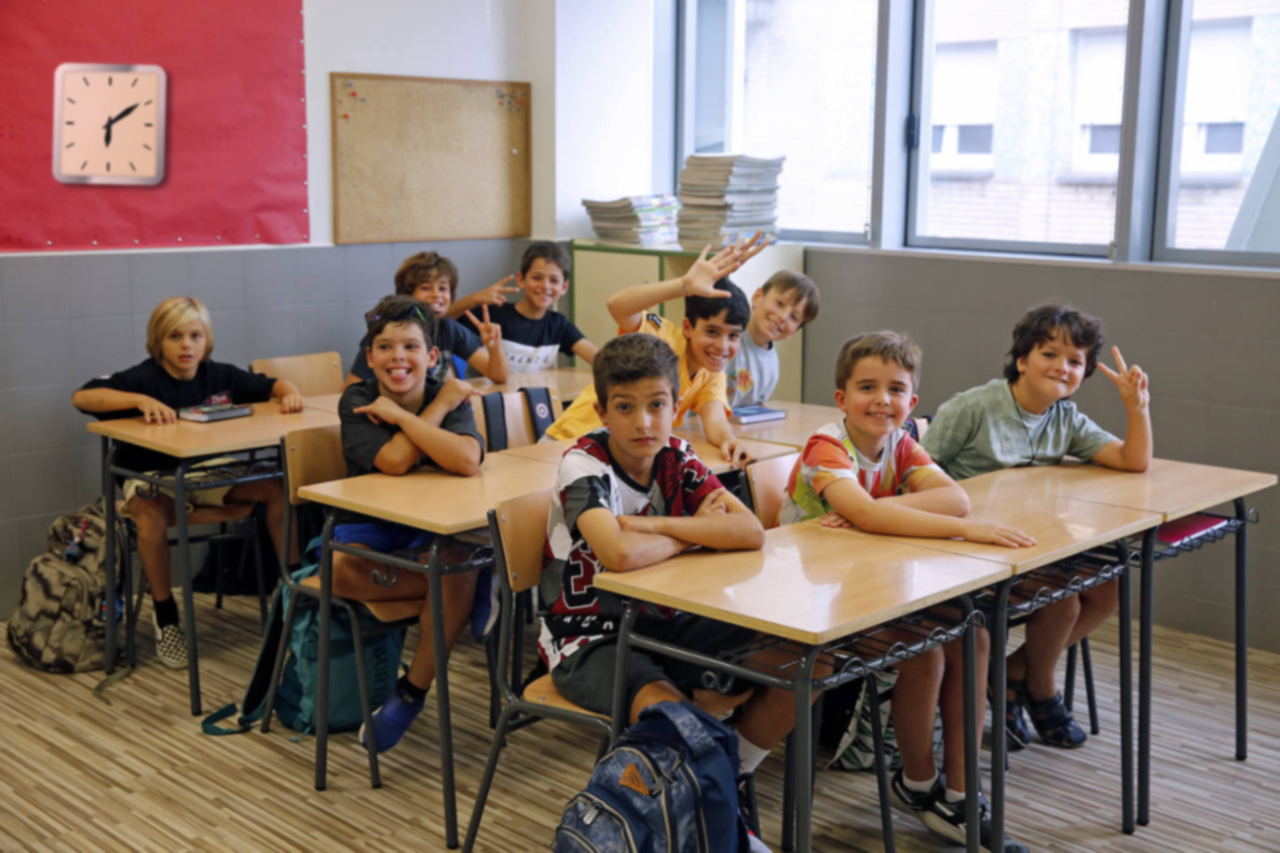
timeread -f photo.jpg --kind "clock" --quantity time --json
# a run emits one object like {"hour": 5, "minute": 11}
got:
{"hour": 6, "minute": 9}
